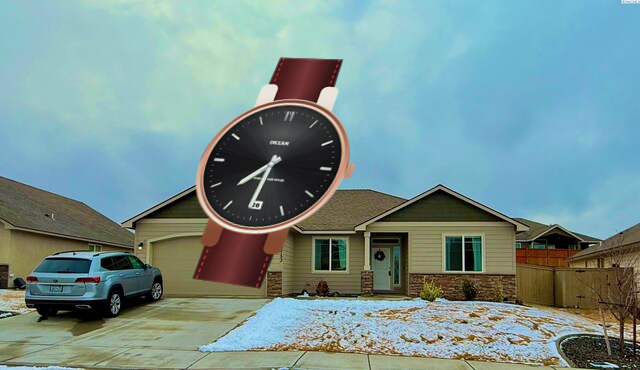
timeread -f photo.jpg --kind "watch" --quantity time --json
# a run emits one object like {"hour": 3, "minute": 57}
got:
{"hour": 7, "minute": 31}
